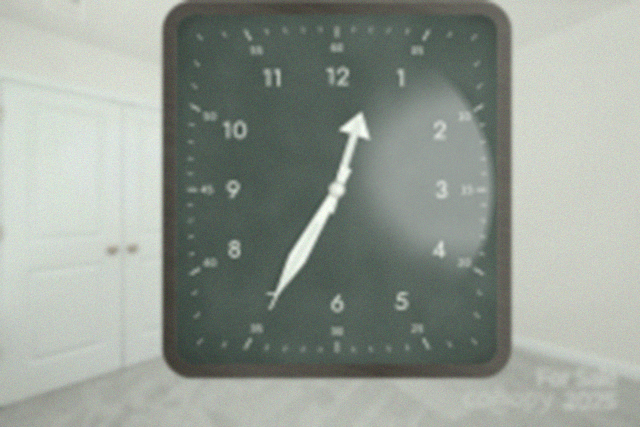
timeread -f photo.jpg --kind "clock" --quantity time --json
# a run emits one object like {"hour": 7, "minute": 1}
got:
{"hour": 12, "minute": 35}
